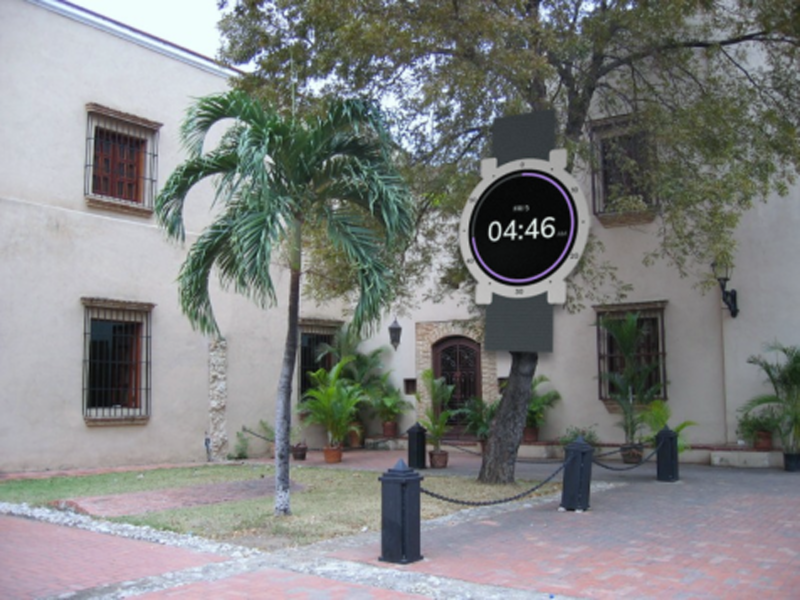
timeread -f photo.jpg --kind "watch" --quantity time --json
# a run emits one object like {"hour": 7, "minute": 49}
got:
{"hour": 4, "minute": 46}
